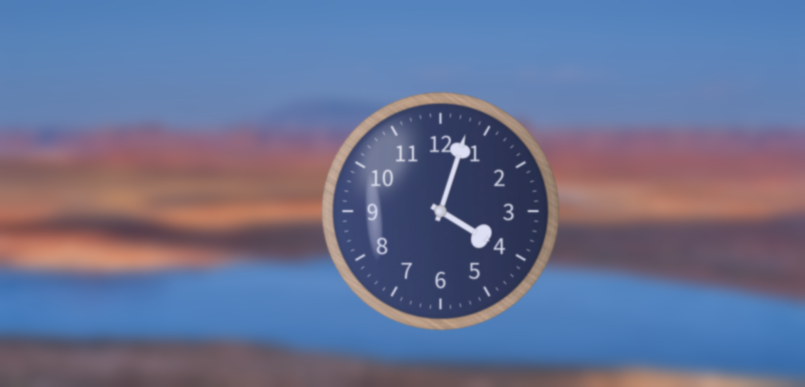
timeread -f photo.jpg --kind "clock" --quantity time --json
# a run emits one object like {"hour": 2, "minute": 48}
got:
{"hour": 4, "minute": 3}
